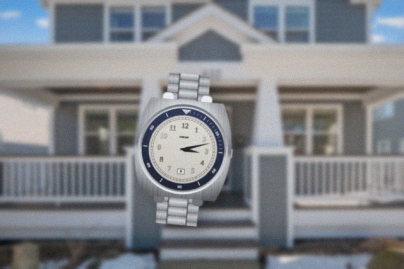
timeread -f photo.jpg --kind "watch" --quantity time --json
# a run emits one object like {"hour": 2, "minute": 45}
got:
{"hour": 3, "minute": 12}
